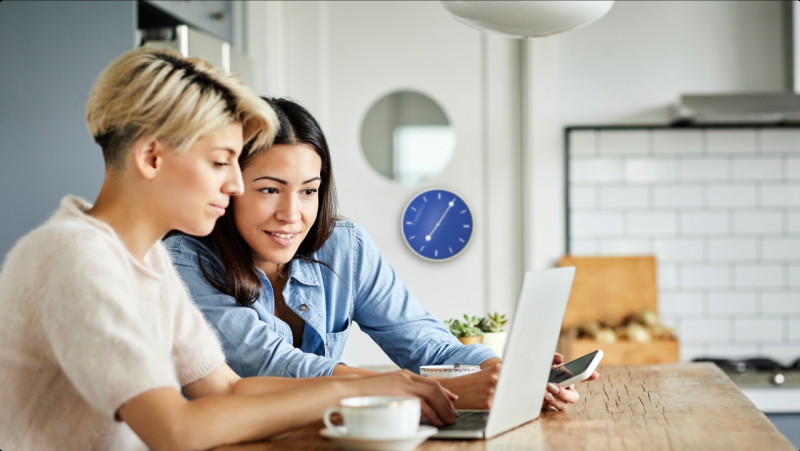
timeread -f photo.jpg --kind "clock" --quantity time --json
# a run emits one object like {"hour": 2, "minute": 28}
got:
{"hour": 7, "minute": 5}
